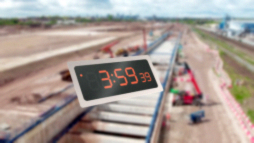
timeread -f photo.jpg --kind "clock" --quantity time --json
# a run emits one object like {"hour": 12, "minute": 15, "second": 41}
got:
{"hour": 3, "minute": 59, "second": 39}
